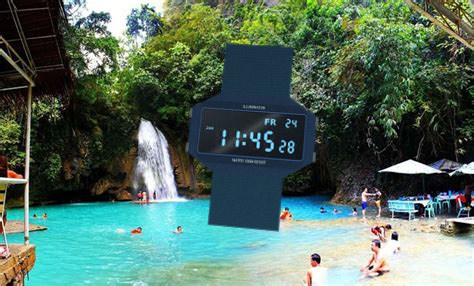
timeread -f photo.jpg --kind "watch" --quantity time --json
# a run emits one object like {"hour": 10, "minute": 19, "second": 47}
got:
{"hour": 11, "minute": 45, "second": 28}
